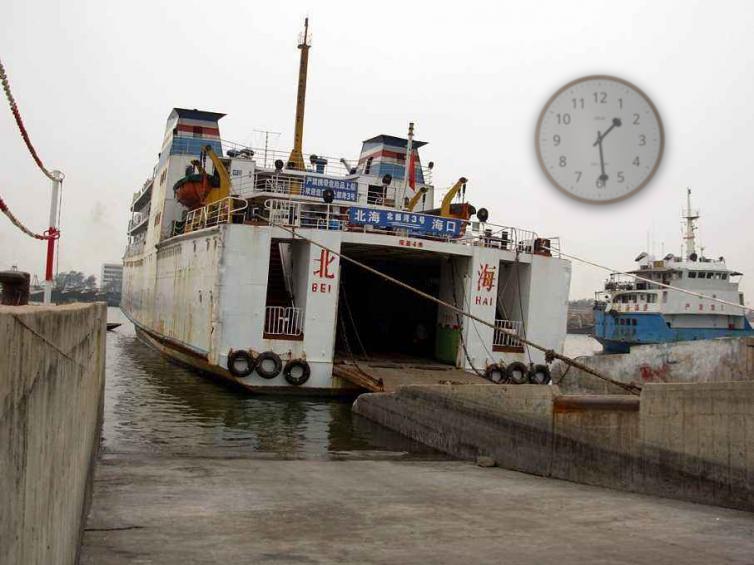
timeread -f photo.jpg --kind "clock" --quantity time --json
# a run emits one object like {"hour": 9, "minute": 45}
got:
{"hour": 1, "minute": 29}
